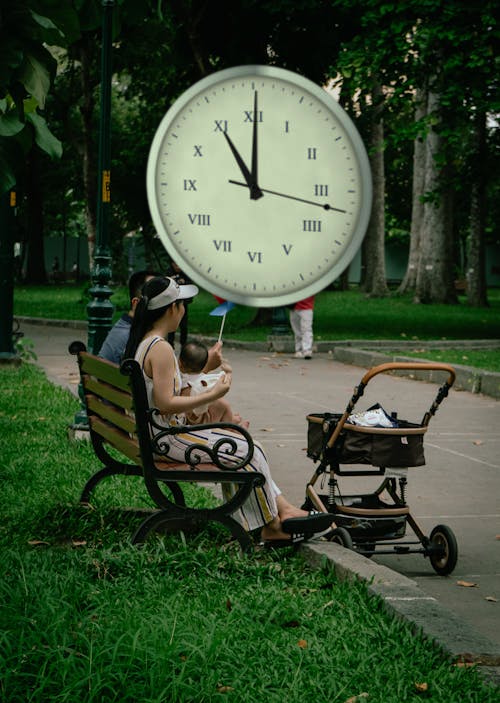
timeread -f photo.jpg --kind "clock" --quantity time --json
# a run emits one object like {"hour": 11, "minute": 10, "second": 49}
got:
{"hour": 11, "minute": 0, "second": 17}
